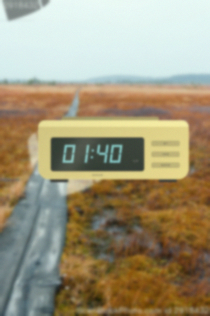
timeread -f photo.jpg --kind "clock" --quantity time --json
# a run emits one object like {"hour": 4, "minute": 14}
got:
{"hour": 1, "minute": 40}
